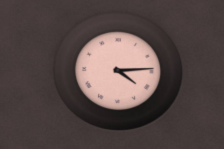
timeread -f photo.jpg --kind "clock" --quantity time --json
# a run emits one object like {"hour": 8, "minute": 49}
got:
{"hour": 4, "minute": 14}
